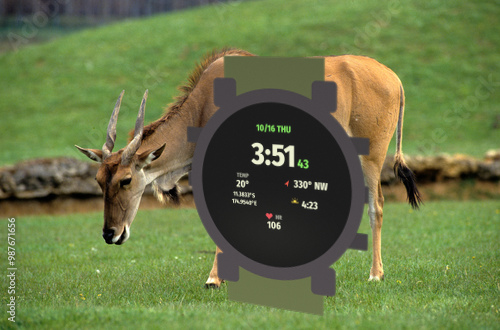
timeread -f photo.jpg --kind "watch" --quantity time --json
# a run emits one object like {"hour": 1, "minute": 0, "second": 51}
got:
{"hour": 3, "minute": 51, "second": 43}
